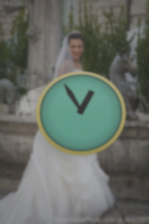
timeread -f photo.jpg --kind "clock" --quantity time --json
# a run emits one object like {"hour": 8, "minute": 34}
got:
{"hour": 12, "minute": 55}
